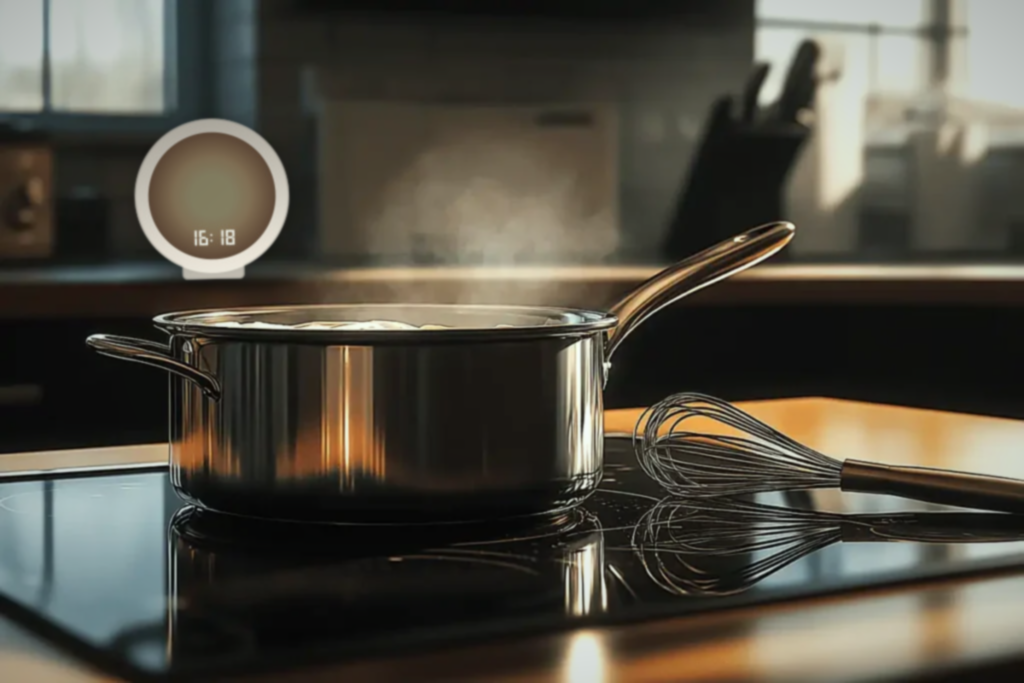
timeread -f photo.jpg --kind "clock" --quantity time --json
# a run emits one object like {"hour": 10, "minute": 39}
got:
{"hour": 16, "minute": 18}
